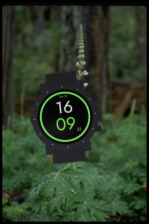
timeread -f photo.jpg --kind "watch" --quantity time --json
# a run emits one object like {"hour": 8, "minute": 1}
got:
{"hour": 16, "minute": 9}
